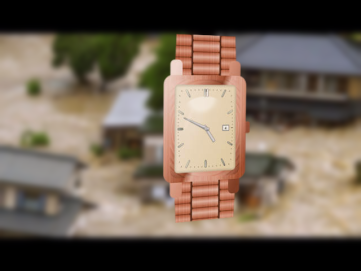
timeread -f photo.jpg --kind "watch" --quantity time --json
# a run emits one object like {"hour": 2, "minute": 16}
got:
{"hour": 4, "minute": 49}
